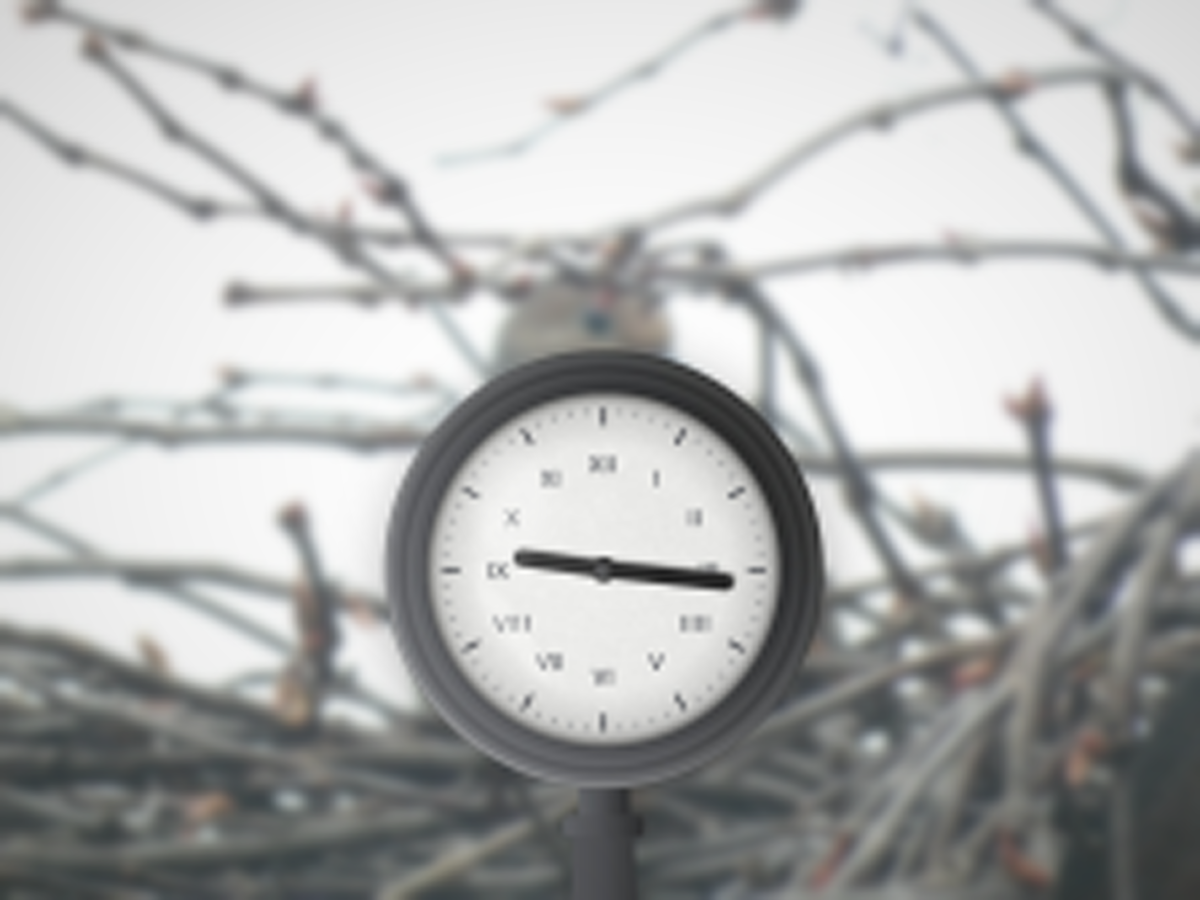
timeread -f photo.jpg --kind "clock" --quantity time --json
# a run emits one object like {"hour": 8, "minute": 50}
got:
{"hour": 9, "minute": 16}
